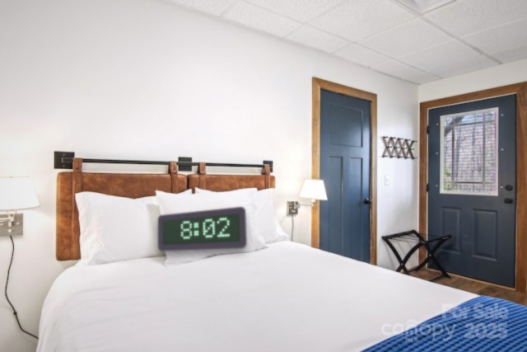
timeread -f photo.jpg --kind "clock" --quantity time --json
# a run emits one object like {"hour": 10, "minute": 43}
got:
{"hour": 8, "minute": 2}
